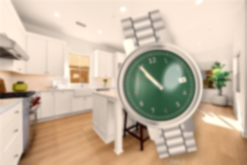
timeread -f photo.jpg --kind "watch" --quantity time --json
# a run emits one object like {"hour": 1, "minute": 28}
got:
{"hour": 10, "minute": 55}
